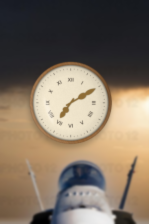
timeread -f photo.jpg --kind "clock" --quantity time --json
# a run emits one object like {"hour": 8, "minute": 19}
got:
{"hour": 7, "minute": 10}
